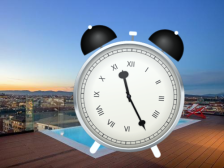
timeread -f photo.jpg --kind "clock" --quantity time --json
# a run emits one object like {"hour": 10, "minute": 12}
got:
{"hour": 11, "minute": 25}
